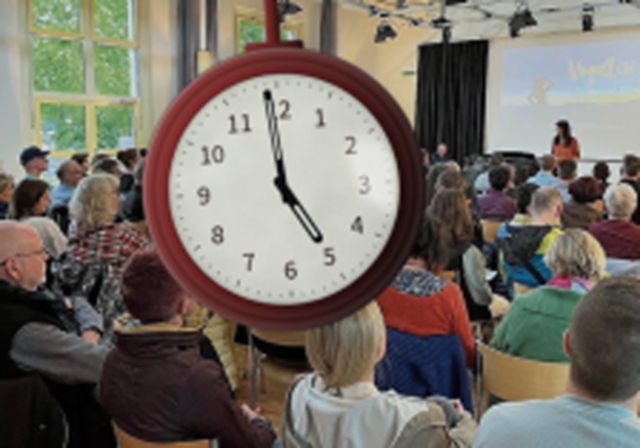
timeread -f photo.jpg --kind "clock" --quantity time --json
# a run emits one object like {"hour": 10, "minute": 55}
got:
{"hour": 4, "minute": 59}
